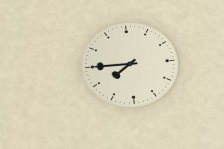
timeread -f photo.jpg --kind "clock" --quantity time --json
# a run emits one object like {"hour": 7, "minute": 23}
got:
{"hour": 7, "minute": 45}
